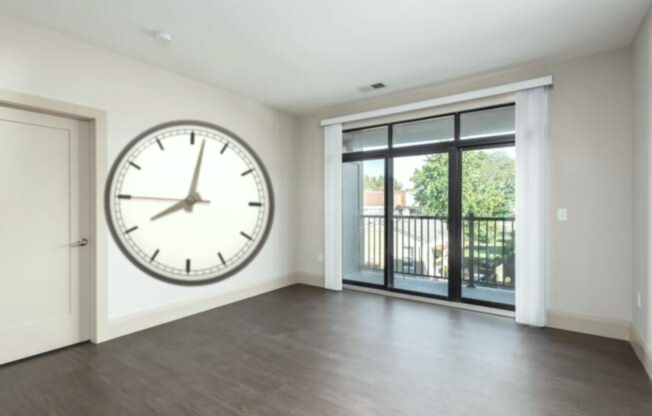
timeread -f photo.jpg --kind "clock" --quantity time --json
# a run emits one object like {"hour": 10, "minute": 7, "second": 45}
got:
{"hour": 8, "minute": 1, "second": 45}
